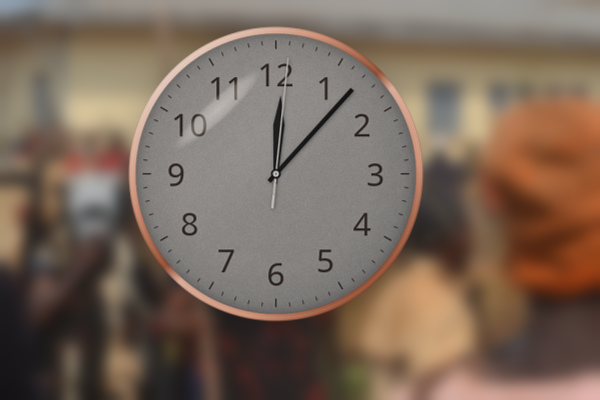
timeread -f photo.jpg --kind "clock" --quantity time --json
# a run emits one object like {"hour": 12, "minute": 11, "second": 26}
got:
{"hour": 12, "minute": 7, "second": 1}
